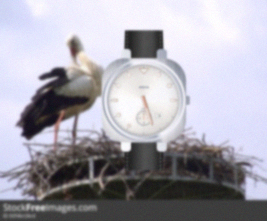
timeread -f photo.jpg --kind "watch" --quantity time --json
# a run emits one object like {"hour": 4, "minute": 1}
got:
{"hour": 5, "minute": 27}
